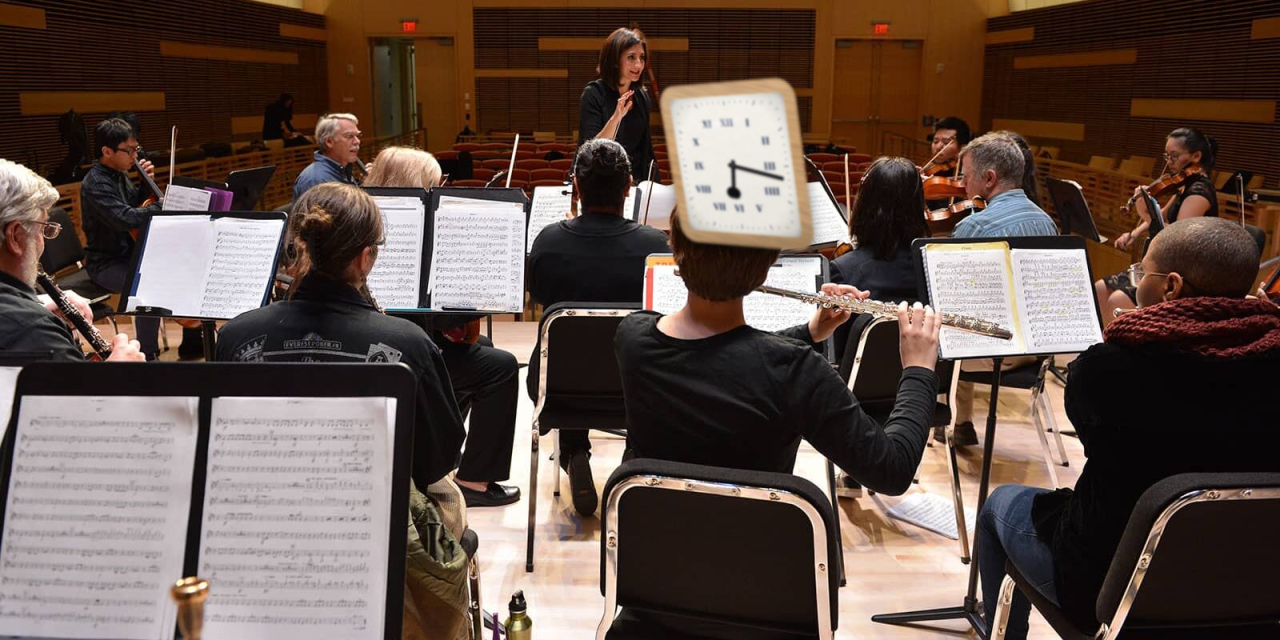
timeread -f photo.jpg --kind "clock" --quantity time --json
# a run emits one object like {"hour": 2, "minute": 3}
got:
{"hour": 6, "minute": 17}
